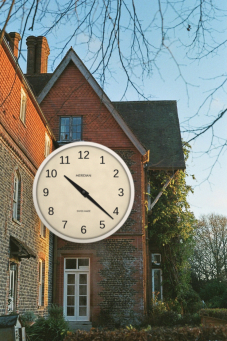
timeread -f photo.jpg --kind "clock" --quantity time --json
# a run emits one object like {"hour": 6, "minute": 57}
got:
{"hour": 10, "minute": 22}
